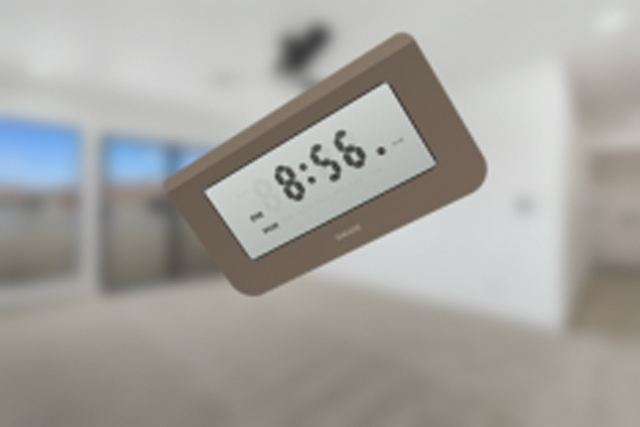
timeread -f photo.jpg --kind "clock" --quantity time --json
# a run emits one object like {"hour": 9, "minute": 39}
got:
{"hour": 8, "minute": 56}
